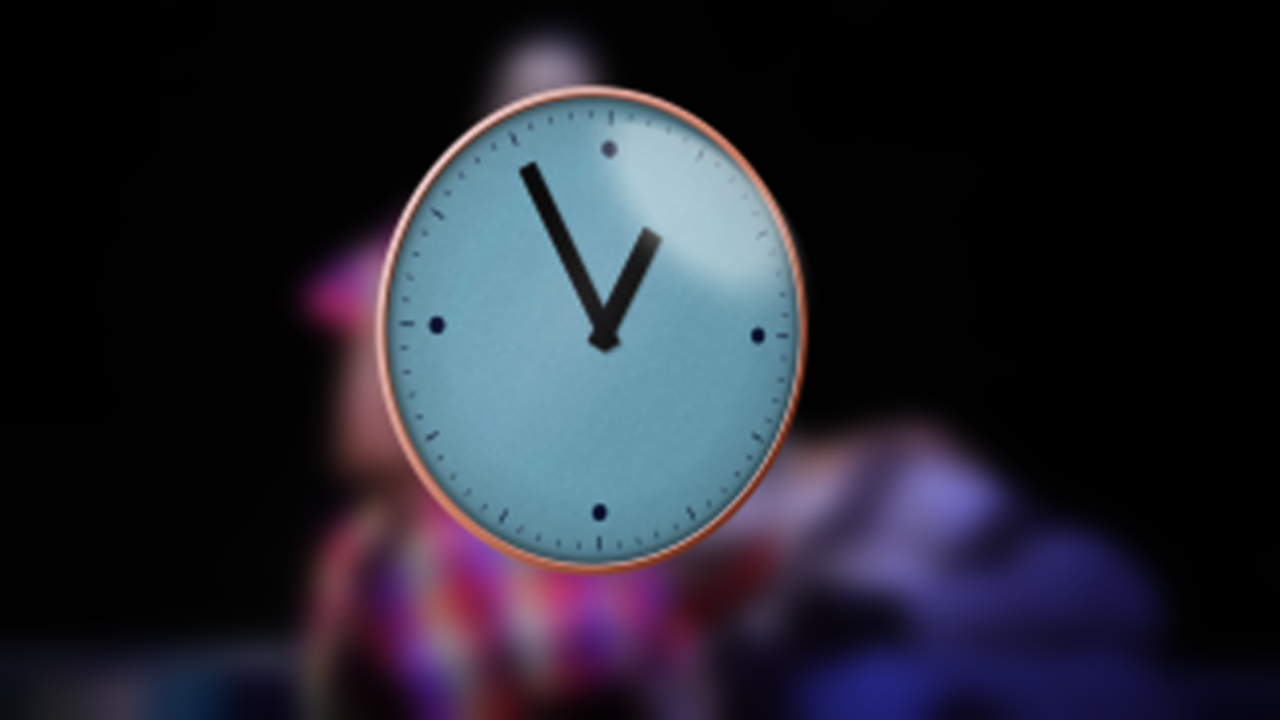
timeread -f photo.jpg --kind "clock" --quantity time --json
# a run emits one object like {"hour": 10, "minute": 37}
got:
{"hour": 12, "minute": 55}
